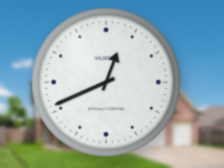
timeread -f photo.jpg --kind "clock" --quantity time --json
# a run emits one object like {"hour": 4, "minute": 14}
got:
{"hour": 12, "minute": 41}
